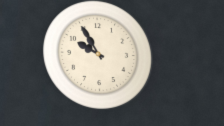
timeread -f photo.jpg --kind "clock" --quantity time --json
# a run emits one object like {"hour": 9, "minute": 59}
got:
{"hour": 9, "minute": 55}
